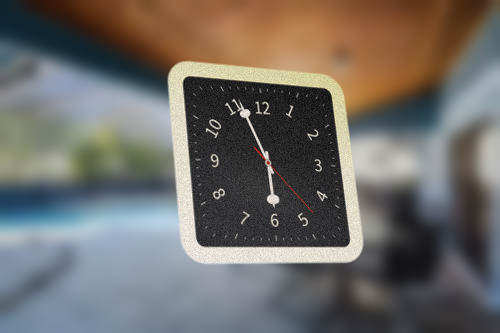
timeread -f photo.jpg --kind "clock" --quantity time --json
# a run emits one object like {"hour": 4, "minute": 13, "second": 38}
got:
{"hour": 5, "minute": 56, "second": 23}
